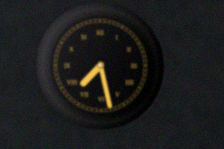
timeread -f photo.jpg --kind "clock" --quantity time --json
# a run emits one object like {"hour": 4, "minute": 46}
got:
{"hour": 7, "minute": 28}
